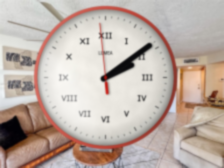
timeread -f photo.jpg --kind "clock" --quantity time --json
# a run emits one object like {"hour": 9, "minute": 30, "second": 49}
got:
{"hour": 2, "minute": 8, "second": 59}
